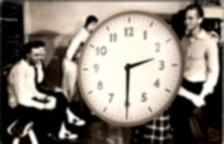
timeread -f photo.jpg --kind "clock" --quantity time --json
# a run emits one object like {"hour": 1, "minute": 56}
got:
{"hour": 2, "minute": 30}
